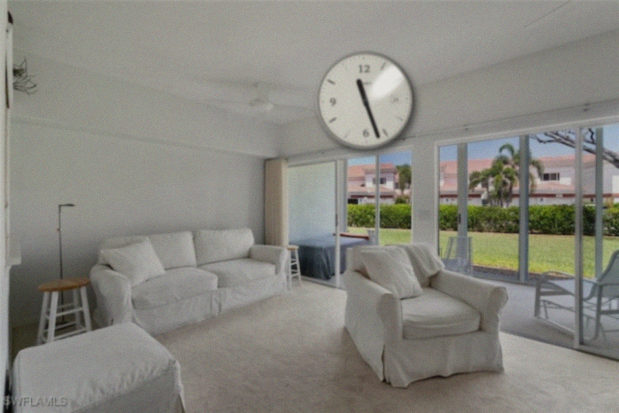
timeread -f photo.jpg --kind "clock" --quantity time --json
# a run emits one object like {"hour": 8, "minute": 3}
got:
{"hour": 11, "minute": 27}
